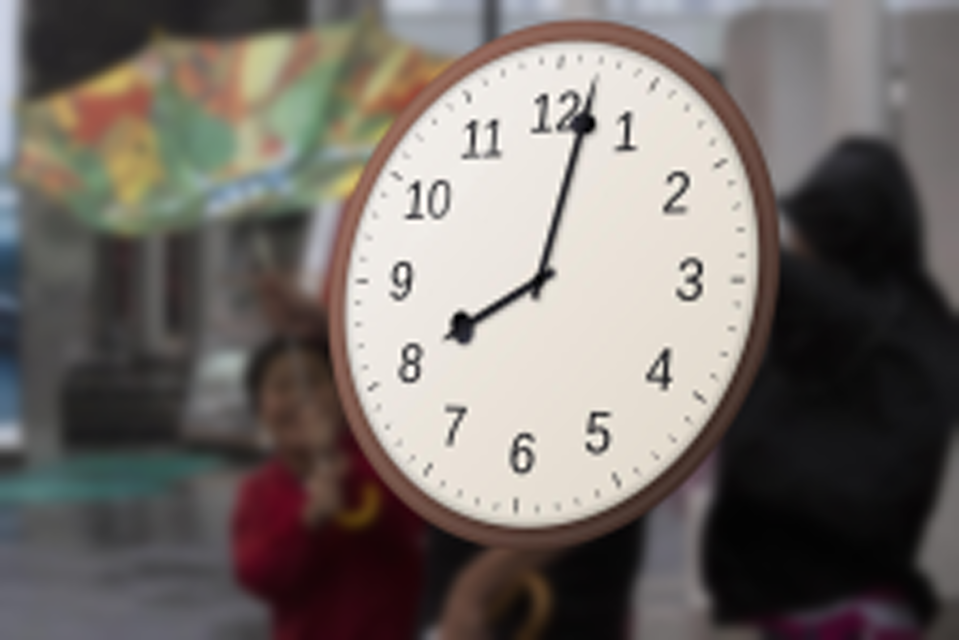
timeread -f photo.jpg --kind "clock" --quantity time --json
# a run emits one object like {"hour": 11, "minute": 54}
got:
{"hour": 8, "minute": 2}
